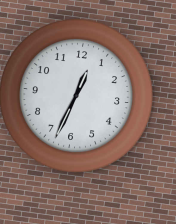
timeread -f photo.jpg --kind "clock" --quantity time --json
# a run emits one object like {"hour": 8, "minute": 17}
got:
{"hour": 12, "minute": 33}
